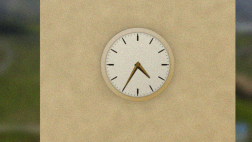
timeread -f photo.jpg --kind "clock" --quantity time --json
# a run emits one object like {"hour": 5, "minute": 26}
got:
{"hour": 4, "minute": 35}
